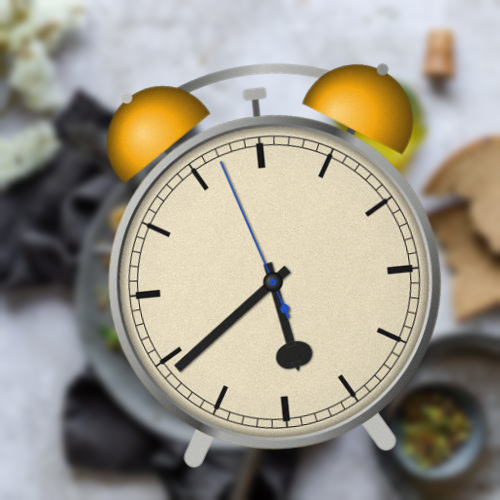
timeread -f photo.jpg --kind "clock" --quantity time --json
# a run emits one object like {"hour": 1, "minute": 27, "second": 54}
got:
{"hour": 5, "minute": 38, "second": 57}
